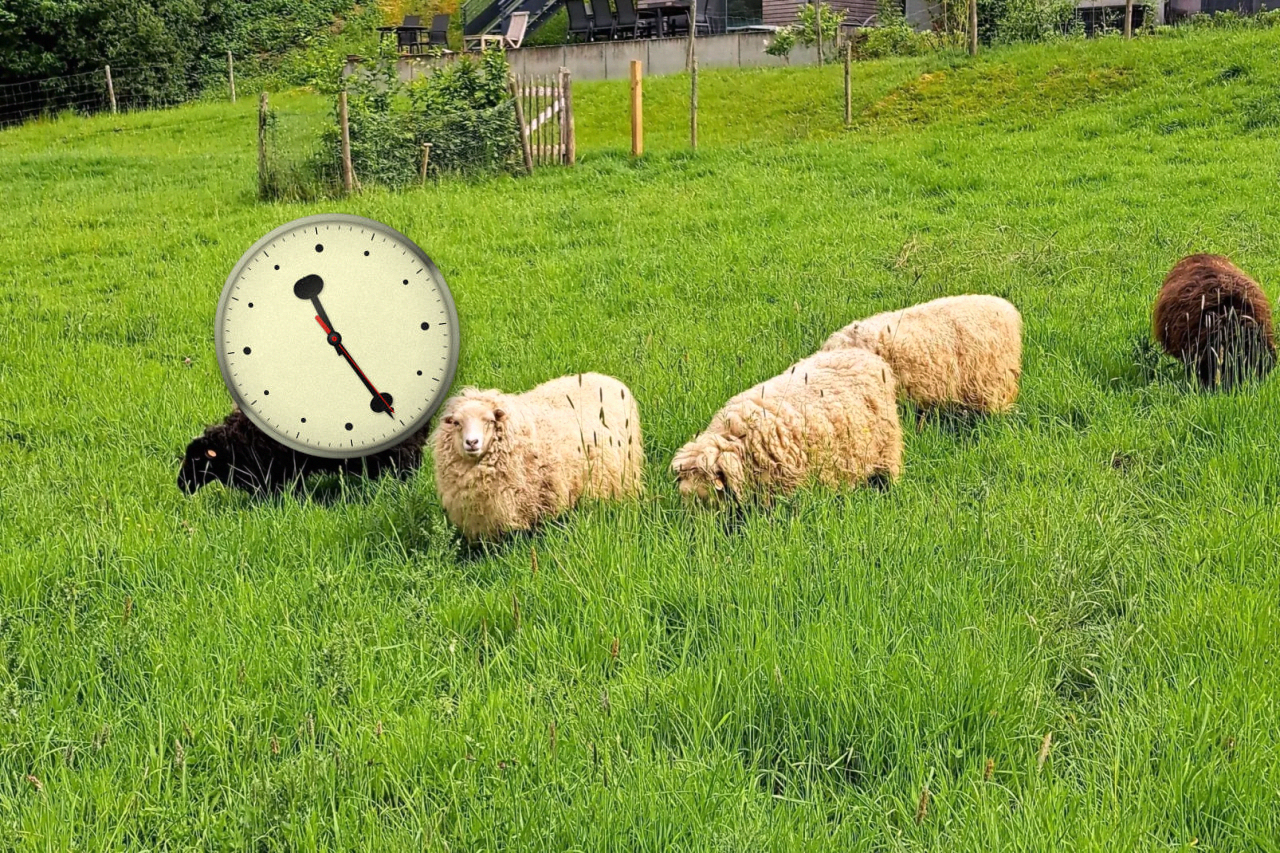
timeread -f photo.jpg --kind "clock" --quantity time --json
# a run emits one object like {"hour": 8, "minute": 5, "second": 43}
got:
{"hour": 11, "minute": 25, "second": 25}
